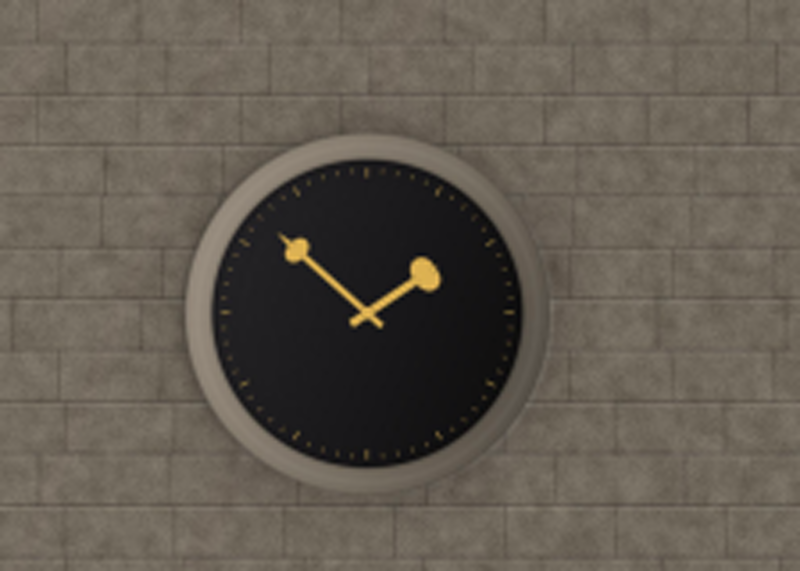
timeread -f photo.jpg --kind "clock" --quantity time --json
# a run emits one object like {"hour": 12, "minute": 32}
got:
{"hour": 1, "minute": 52}
